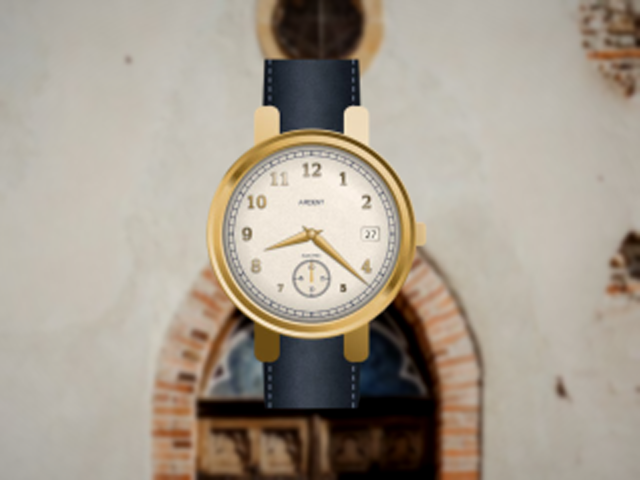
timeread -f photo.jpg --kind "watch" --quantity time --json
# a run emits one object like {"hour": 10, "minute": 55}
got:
{"hour": 8, "minute": 22}
